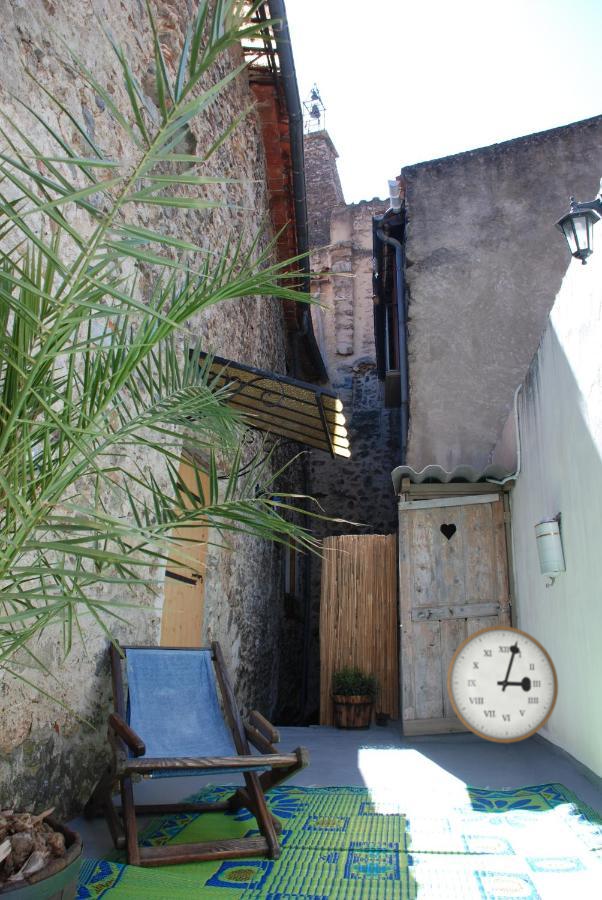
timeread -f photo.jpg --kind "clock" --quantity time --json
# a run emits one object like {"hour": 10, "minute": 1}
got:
{"hour": 3, "minute": 3}
